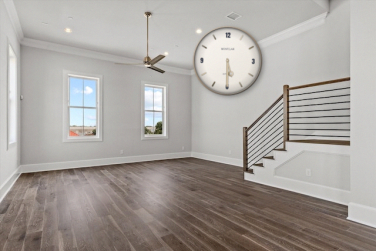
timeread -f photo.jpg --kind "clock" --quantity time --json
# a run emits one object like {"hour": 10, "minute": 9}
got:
{"hour": 5, "minute": 30}
